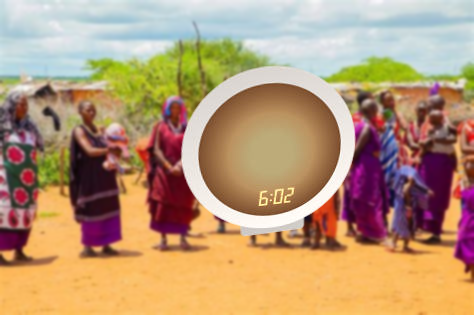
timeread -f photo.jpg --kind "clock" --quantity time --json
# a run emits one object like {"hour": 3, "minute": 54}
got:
{"hour": 6, "minute": 2}
